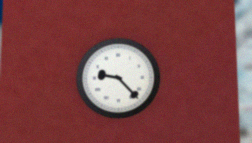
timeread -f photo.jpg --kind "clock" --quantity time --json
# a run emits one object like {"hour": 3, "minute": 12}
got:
{"hour": 9, "minute": 23}
